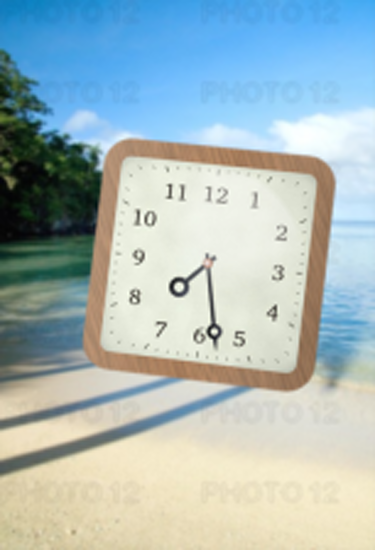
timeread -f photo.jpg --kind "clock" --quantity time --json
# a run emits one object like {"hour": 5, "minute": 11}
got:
{"hour": 7, "minute": 28}
